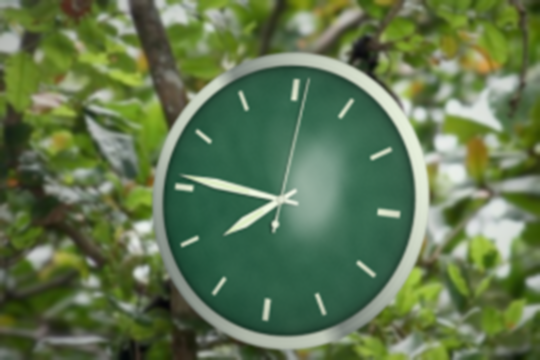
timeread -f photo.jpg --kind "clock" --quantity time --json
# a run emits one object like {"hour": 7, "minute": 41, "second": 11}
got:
{"hour": 7, "minute": 46, "second": 1}
